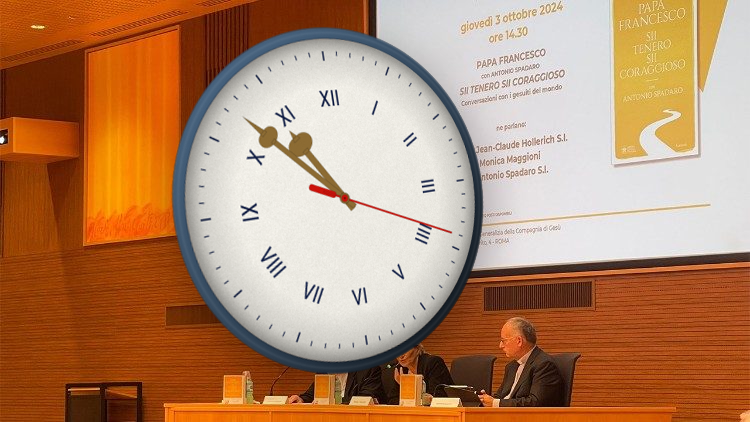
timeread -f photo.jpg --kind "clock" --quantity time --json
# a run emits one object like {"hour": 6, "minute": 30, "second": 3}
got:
{"hour": 10, "minute": 52, "second": 19}
